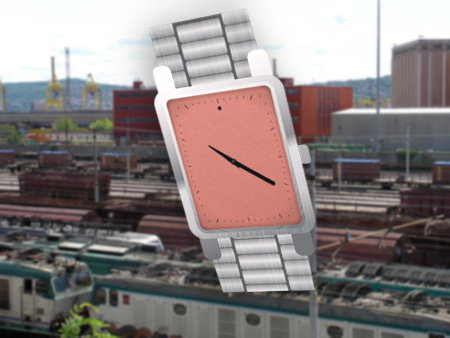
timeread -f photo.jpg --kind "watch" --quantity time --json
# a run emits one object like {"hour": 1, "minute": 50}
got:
{"hour": 10, "minute": 21}
